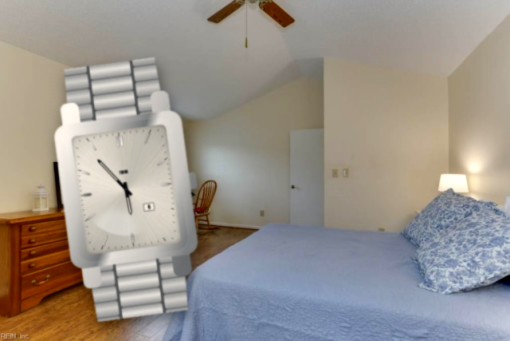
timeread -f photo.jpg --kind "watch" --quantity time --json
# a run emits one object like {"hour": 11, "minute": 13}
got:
{"hour": 5, "minute": 54}
